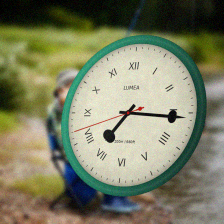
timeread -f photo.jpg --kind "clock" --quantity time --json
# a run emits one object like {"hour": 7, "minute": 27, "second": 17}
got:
{"hour": 7, "minute": 15, "second": 42}
